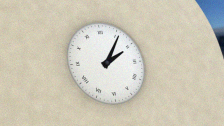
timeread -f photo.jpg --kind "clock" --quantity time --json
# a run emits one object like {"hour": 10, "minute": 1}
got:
{"hour": 2, "minute": 6}
